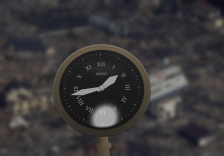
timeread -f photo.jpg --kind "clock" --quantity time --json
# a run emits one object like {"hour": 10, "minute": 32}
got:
{"hour": 1, "minute": 43}
